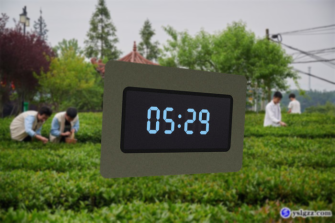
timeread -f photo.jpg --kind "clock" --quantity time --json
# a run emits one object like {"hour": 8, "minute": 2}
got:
{"hour": 5, "minute": 29}
